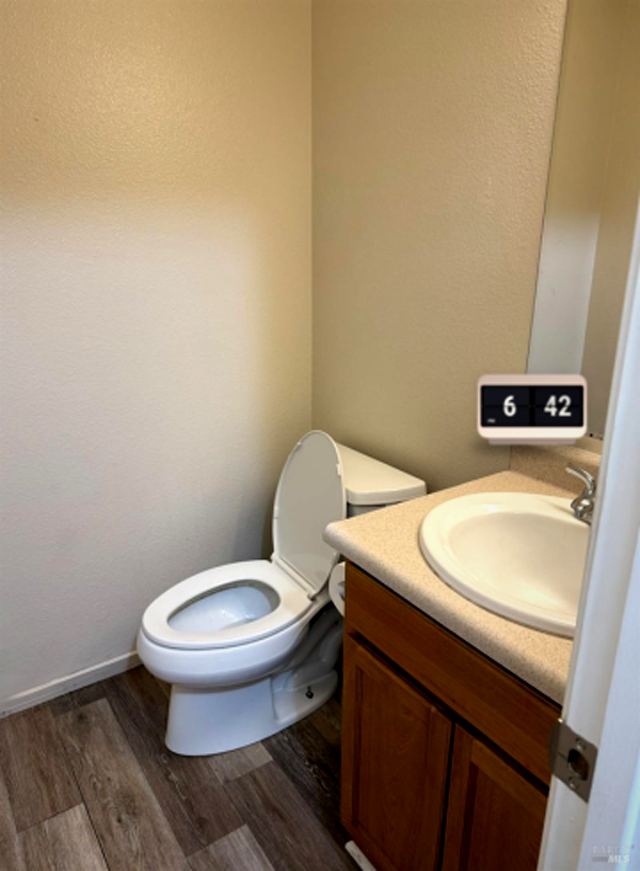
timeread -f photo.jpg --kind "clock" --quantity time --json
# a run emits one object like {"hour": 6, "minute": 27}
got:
{"hour": 6, "minute": 42}
